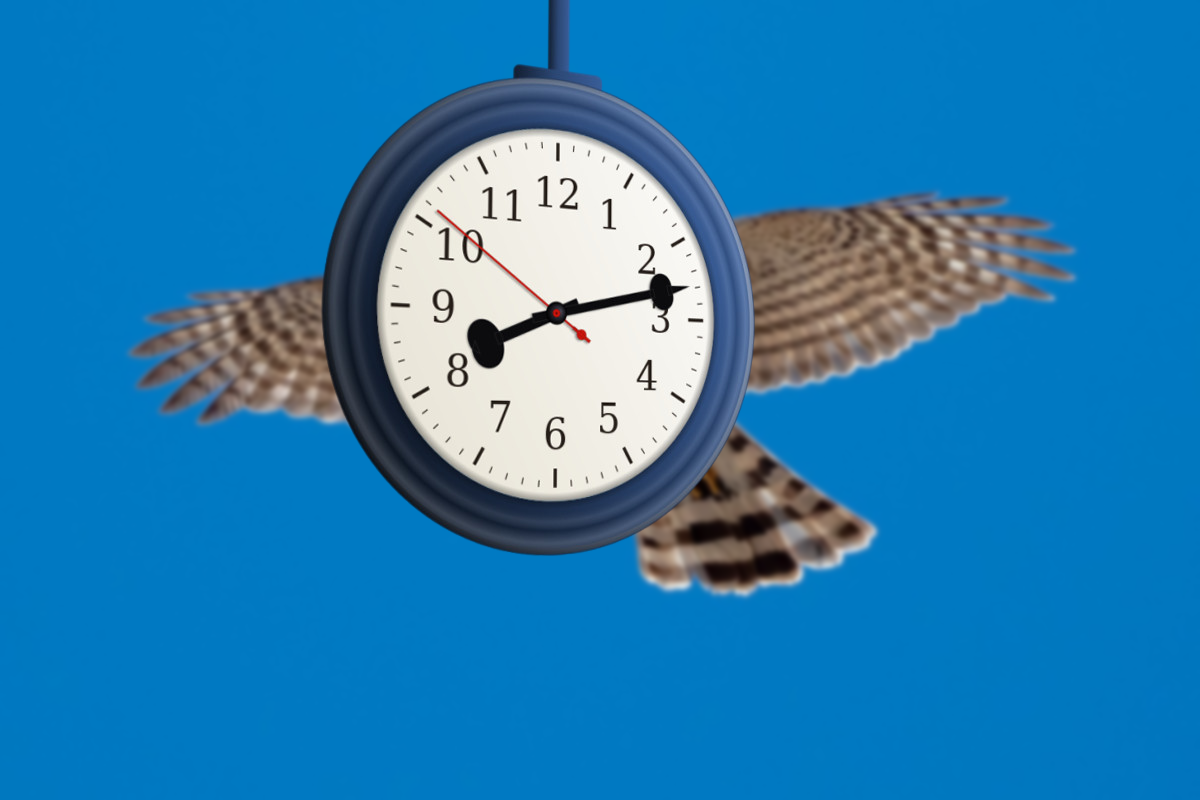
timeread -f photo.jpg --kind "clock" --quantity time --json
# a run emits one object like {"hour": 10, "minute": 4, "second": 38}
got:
{"hour": 8, "minute": 12, "second": 51}
